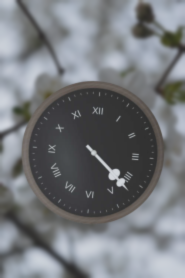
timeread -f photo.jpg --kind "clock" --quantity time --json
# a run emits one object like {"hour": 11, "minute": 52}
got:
{"hour": 4, "minute": 22}
